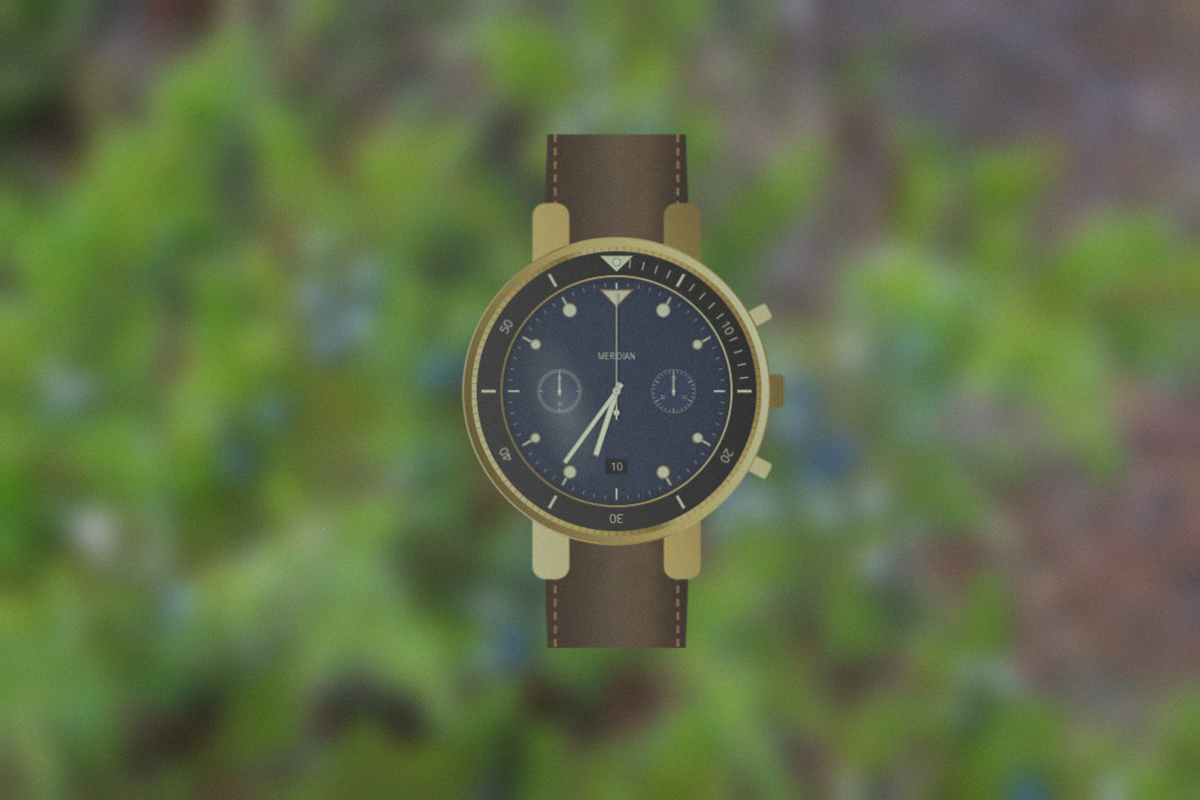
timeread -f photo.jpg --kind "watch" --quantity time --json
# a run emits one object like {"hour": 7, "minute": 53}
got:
{"hour": 6, "minute": 36}
